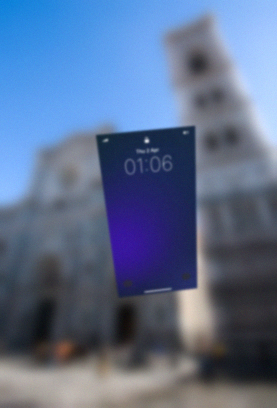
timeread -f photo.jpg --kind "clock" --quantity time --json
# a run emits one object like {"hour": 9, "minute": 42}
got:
{"hour": 1, "minute": 6}
